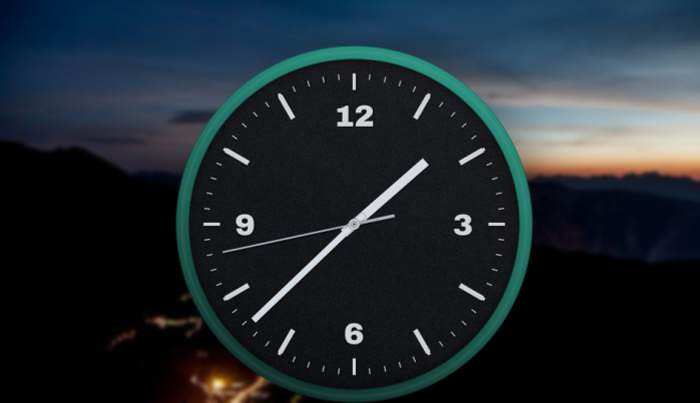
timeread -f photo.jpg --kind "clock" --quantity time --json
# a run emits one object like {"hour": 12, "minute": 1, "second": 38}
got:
{"hour": 1, "minute": 37, "second": 43}
